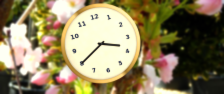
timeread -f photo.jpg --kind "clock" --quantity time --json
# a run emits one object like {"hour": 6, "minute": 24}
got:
{"hour": 3, "minute": 40}
